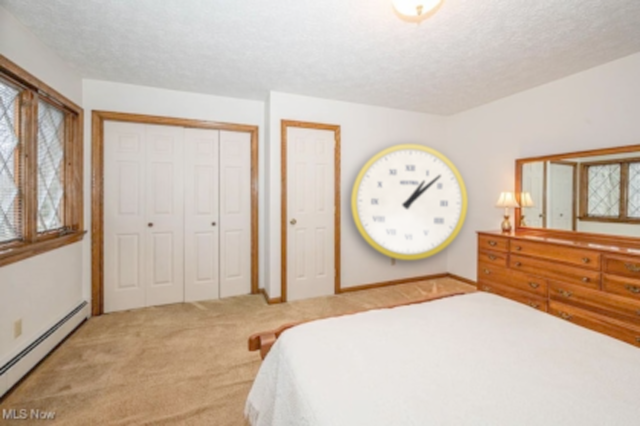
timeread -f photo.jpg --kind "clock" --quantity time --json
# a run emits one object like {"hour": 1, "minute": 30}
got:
{"hour": 1, "minute": 8}
